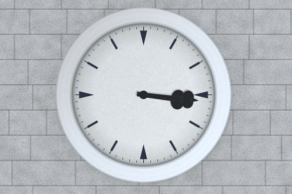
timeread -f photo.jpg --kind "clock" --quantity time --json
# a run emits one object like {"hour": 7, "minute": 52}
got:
{"hour": 3, "minute": 16}
